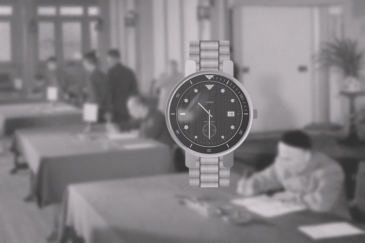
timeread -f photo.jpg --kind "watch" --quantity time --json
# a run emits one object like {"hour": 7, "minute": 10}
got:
{"hour": 10, "minute": 30}
